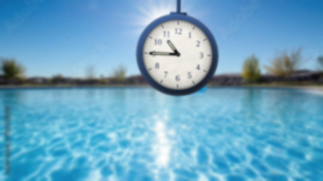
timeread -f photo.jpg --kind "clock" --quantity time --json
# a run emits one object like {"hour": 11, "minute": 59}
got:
{"hour": 10, "minute": 45}
